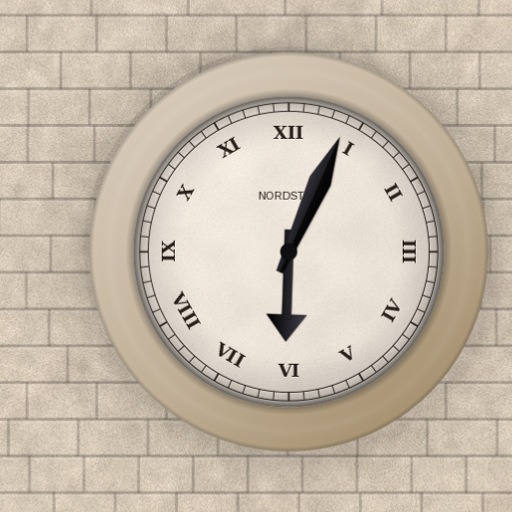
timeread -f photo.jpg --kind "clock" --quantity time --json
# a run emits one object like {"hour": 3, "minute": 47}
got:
{"hour": 6, "minute": 4}
